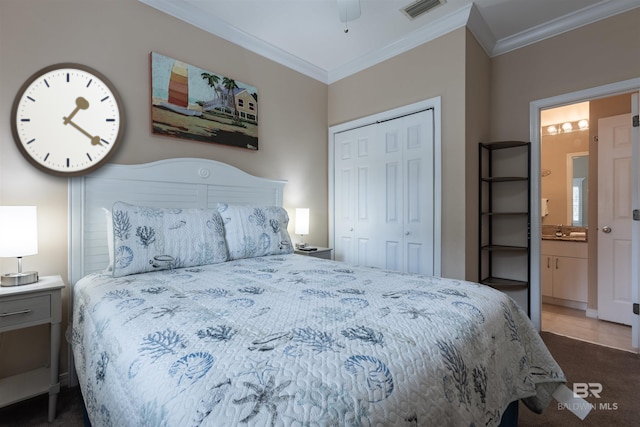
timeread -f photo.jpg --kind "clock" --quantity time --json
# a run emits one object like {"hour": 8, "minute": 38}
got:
{"hour": 1, "minute": 21}
